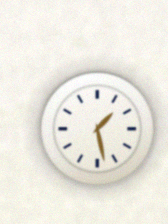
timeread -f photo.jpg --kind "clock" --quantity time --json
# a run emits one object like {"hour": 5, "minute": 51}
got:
{"hour": 1, "minute": 28}
